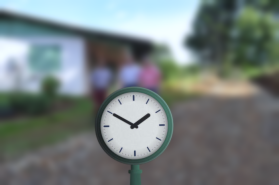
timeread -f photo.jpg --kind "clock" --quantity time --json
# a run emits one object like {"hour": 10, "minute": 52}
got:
{"hour": 1, "minute": 50}
